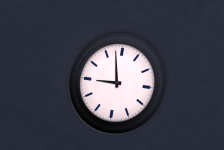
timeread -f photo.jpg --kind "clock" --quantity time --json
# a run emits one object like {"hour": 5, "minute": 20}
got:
{"hour": 8, "minute": 58}
